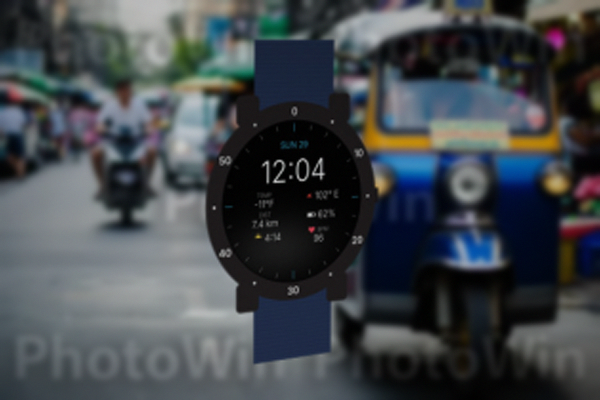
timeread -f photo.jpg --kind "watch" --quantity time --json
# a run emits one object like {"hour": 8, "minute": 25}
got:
{"hour": 12, "minute": 4}
